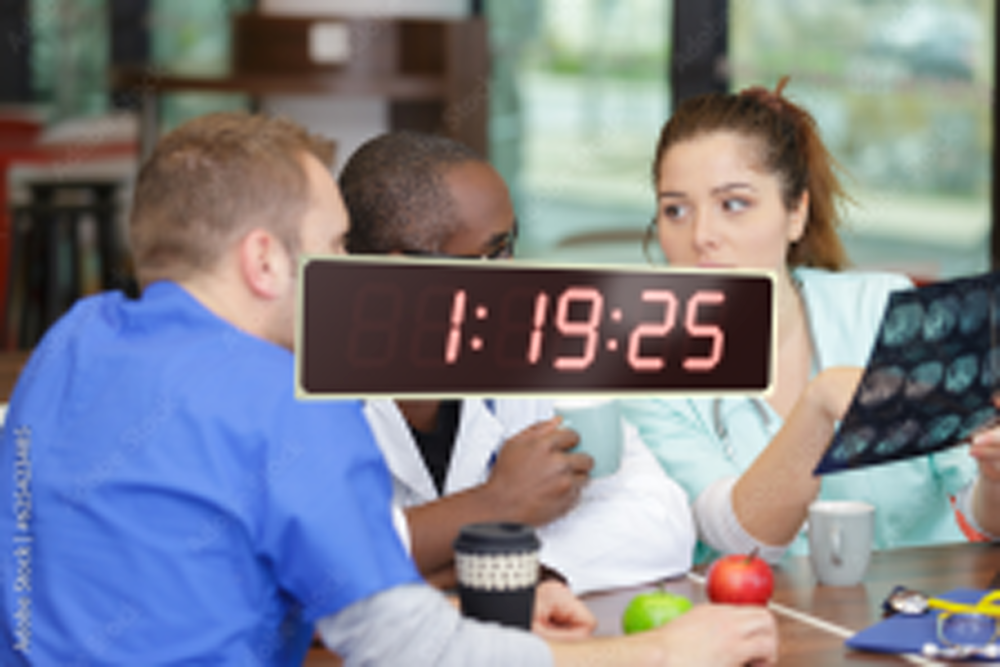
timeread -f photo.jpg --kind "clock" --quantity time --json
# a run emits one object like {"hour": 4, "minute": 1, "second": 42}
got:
{"hour": 1, "minute": 19, "second": 25}
